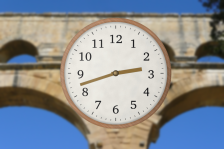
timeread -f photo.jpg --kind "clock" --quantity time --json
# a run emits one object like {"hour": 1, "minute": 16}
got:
{"hour": 2, "minute": 42}
